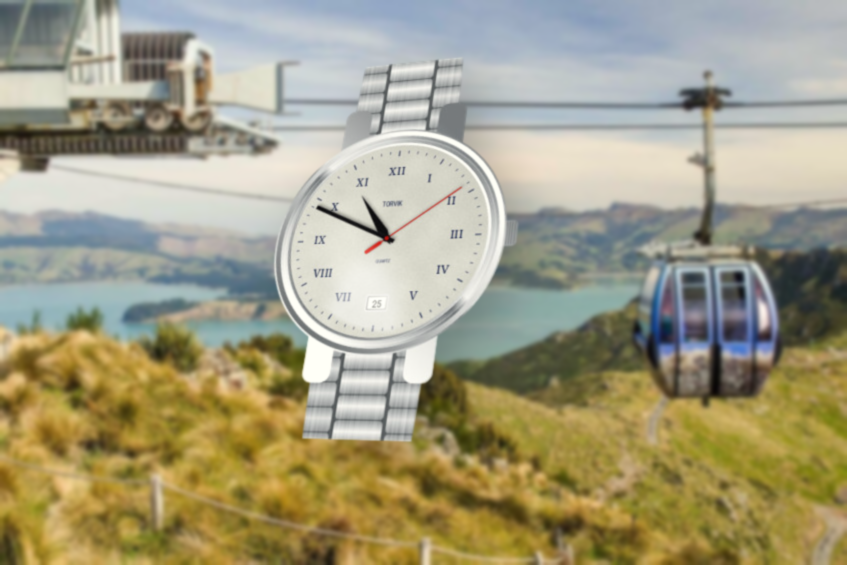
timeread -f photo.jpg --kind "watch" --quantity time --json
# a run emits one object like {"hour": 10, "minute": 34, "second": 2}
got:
{"hour": 10, "minute": 49, "second": 9}
